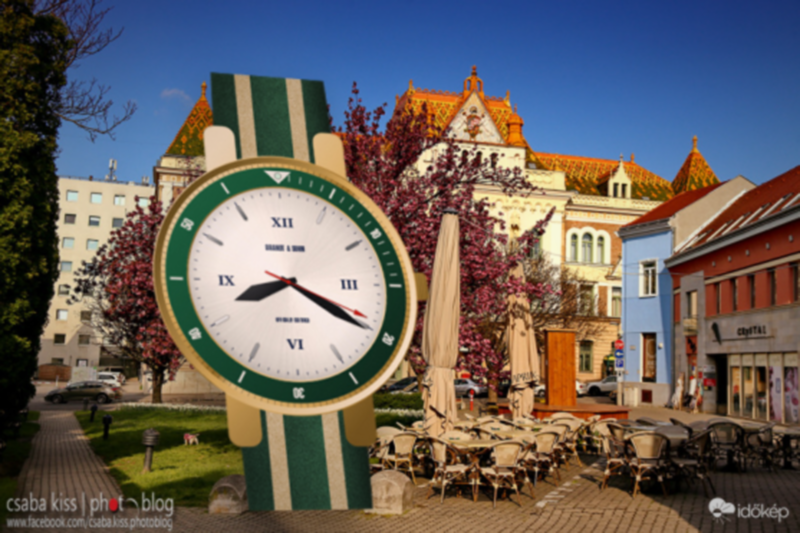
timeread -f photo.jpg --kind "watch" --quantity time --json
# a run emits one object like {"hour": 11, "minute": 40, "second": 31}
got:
{"hour": 8, "minute": 20, "second": 19}
